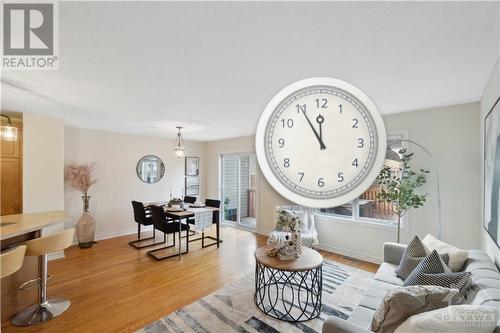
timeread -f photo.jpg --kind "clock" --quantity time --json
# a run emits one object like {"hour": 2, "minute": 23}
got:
{"hour": 11, "minute": 55}
